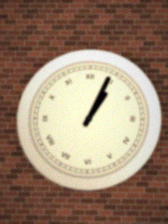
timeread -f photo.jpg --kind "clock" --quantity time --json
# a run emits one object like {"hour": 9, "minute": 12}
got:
{"hour": 1, "minute": 4}
